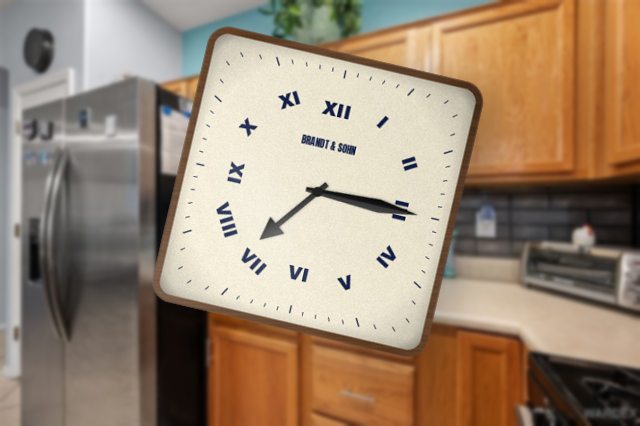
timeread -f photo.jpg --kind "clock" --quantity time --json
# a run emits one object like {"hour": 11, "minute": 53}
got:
{"hour": 7, "minute": 15}
